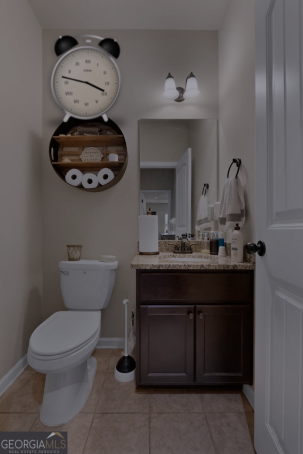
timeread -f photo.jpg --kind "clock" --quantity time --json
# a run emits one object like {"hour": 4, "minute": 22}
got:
{"hour": 3, "minute": 47}
